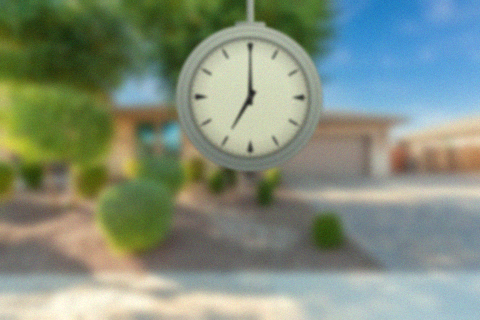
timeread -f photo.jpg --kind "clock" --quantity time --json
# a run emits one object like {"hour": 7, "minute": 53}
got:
{"hour": 7, "minute": 0}
